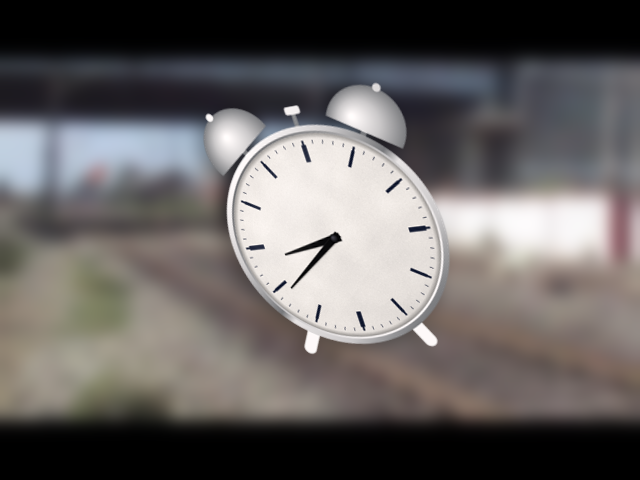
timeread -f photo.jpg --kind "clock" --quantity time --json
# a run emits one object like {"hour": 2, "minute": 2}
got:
{"hour": 8, "minute": 39}
